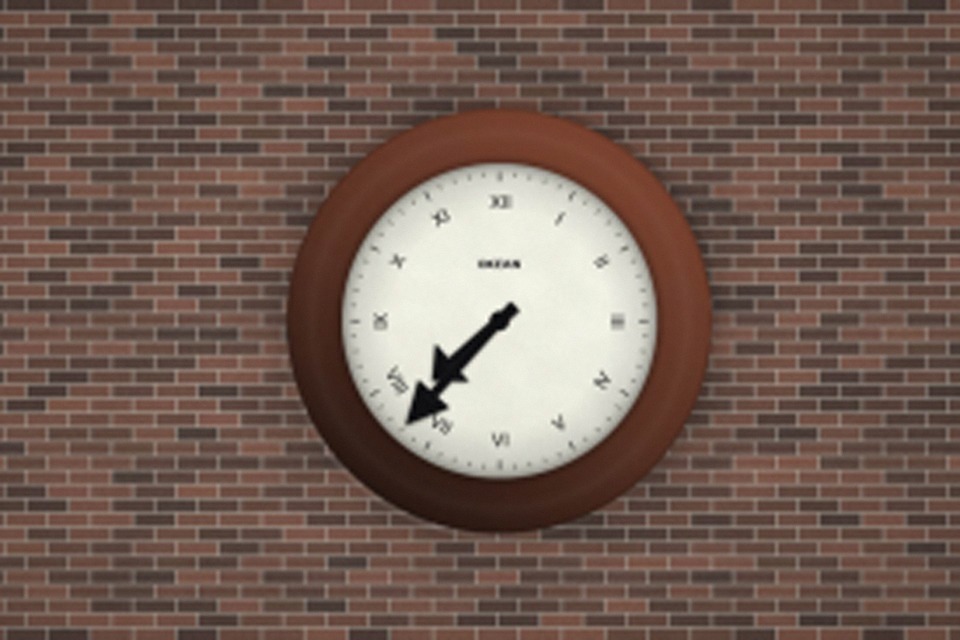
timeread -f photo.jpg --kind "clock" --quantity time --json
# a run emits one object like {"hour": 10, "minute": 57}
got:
{"hour": 7, "minute": 37}
